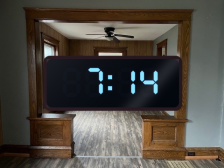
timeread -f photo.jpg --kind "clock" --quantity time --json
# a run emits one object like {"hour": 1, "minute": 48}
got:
{"hour": 7, "minute": 14}
